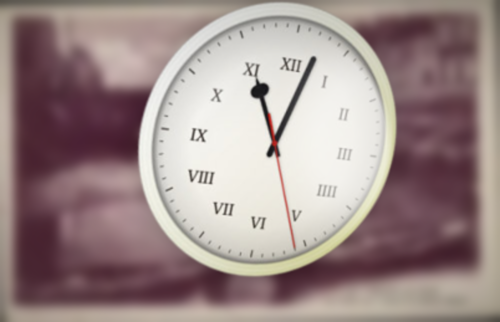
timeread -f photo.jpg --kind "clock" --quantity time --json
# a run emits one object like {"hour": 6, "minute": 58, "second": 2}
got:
{"hour": 11, "minute": 2, "second": 26}
